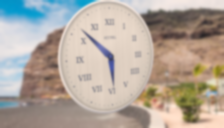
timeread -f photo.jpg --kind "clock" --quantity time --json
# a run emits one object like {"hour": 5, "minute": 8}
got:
{"hour": 5, "minute": 52}
